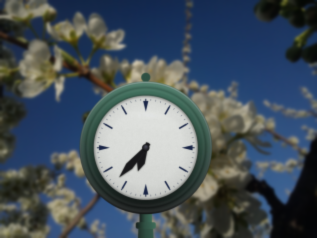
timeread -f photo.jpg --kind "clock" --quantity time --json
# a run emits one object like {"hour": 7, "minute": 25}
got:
{"hour": 6, "minute": 37}
